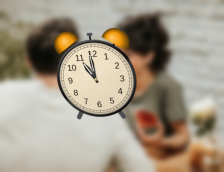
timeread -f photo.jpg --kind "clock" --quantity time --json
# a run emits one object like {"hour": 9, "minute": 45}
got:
{"hour": 10, "minute": 59}
